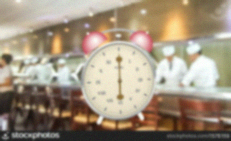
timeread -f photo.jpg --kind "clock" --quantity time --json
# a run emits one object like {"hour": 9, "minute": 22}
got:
{"hour": 6, "minute": 0}
